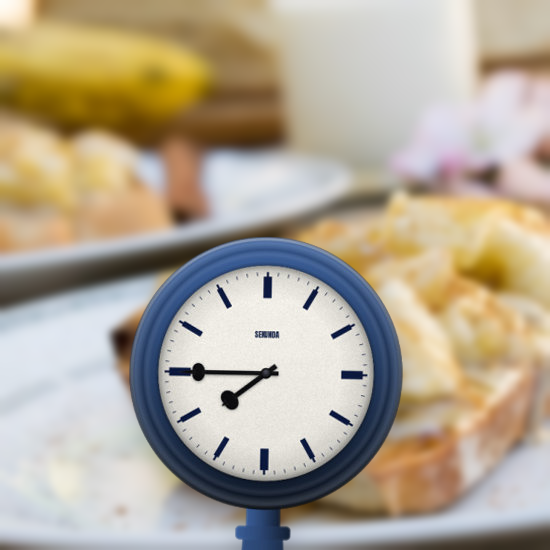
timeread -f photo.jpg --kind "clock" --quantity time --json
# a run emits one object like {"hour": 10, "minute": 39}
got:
{"hour": 7, "minute": 45}
